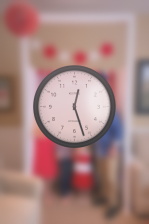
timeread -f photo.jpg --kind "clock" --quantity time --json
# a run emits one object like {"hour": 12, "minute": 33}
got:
{"hour": 12, "minute": 27}
